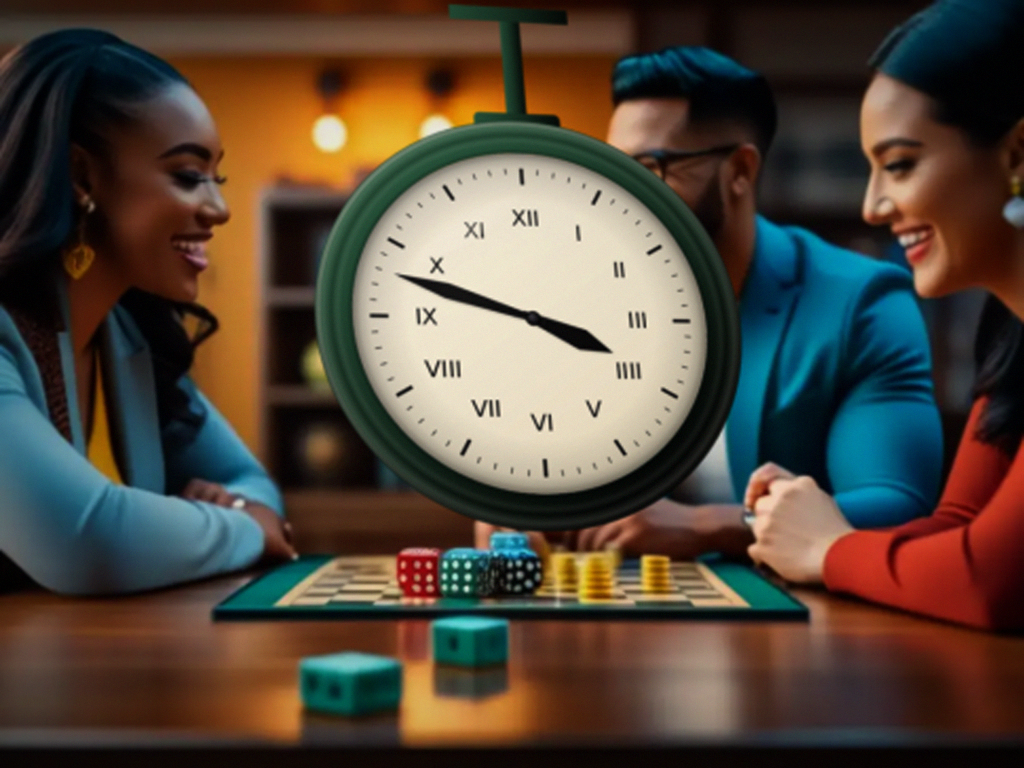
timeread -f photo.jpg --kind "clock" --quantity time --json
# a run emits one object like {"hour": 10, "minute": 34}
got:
{"hour": 3, "minute": 48}
